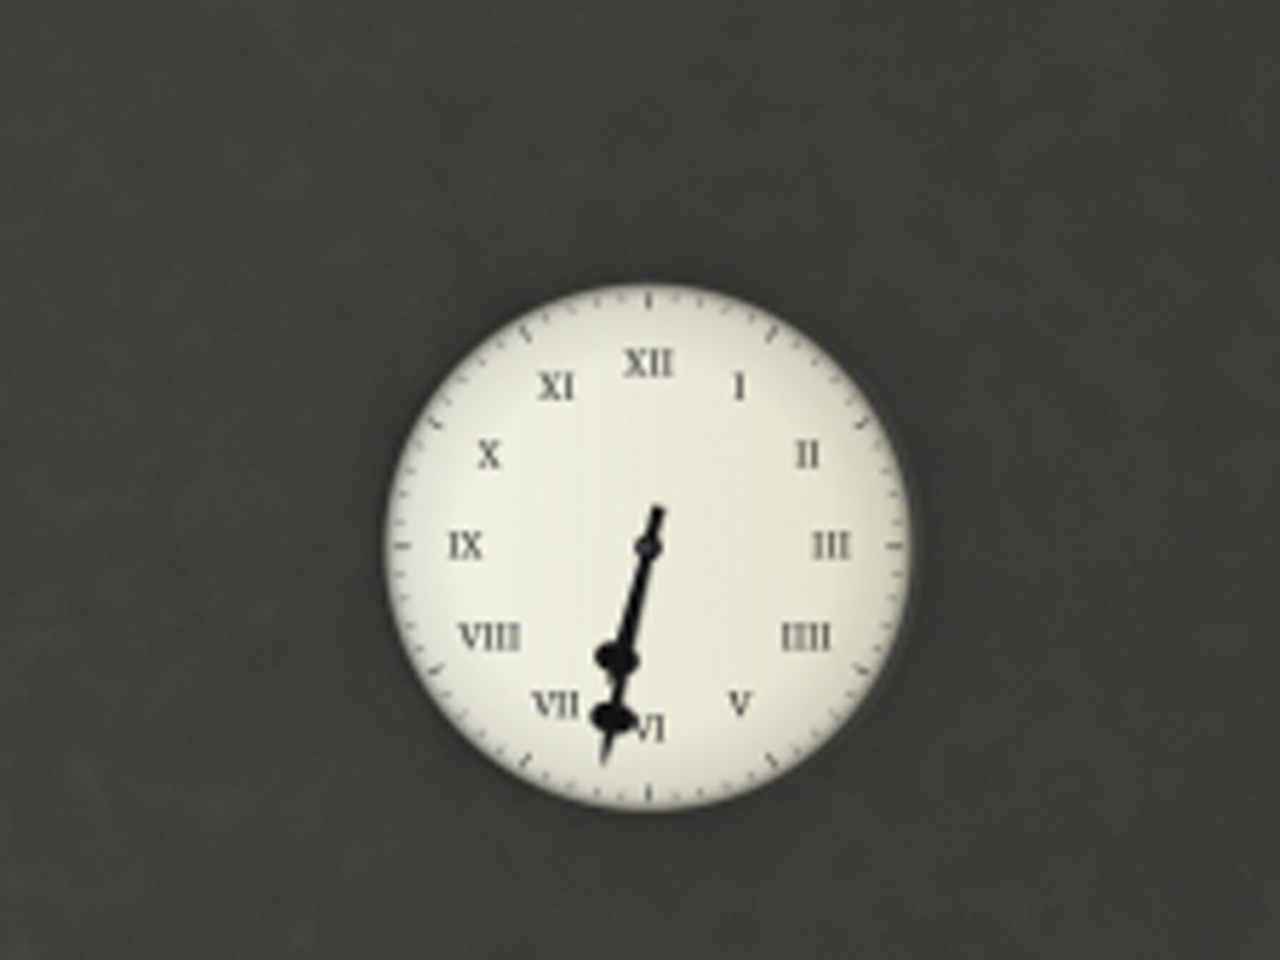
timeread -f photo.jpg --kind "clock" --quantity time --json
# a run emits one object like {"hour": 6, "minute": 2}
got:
{"hour": 6, "minute": 32}
